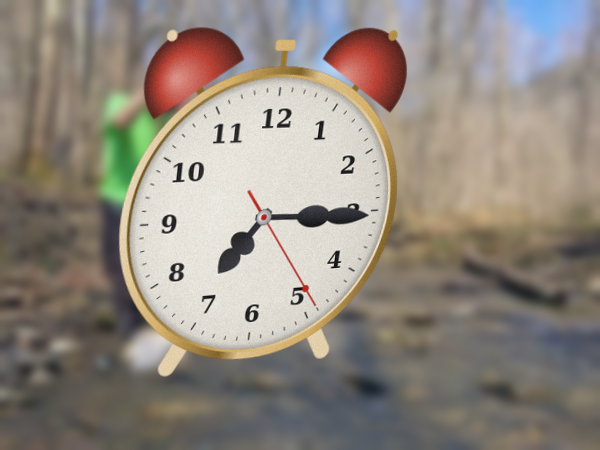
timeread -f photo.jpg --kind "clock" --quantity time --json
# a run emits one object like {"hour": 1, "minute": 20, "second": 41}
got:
{"hour": 7, "minute": 15, "second": 24}
